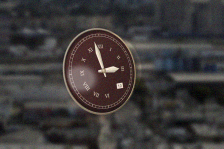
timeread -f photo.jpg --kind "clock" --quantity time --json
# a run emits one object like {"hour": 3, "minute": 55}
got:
{"hour": 2, "minute": 58}
